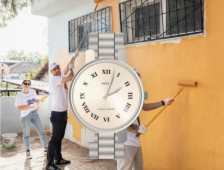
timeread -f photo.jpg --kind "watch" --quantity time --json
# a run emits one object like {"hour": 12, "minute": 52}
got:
{"hour": 2, "minute": 3}
